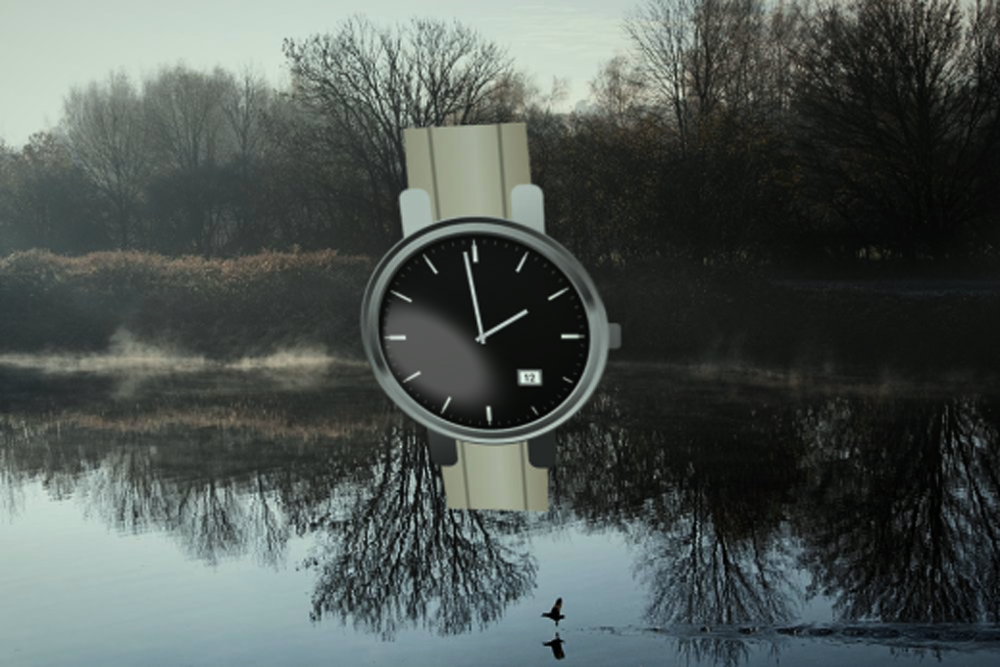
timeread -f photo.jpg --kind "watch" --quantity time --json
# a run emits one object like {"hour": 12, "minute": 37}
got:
{"hour": 1, "minute": 59}
